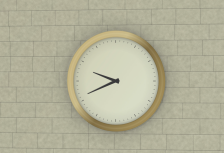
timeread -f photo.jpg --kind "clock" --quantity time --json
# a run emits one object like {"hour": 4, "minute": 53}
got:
{"hour": 9, "minute": 41}
